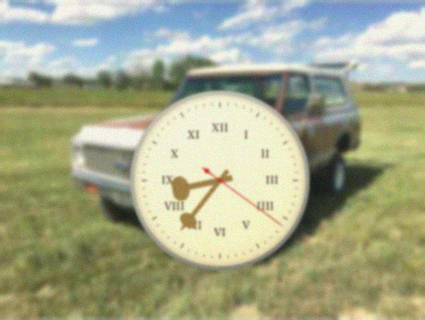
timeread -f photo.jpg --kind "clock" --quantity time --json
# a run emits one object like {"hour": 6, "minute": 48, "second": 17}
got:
{"hour": 8, "minute": 36, "second": 21}
